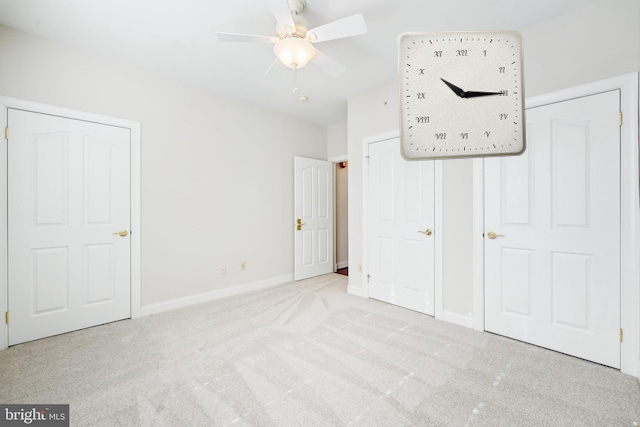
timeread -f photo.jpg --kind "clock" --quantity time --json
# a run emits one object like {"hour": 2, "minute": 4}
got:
{"hour": 10, "minute": 15}
